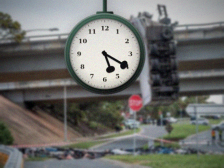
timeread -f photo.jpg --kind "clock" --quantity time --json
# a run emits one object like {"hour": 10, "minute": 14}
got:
{"hour": 5, "minute": 20}
